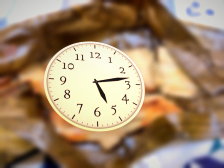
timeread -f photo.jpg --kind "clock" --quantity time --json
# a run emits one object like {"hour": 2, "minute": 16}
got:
{"hour": 5, "minute": 13}
